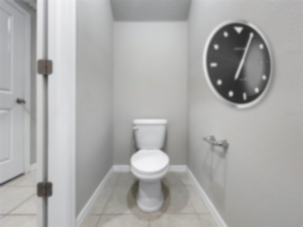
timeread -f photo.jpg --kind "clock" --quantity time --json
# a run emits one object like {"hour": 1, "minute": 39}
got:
{"hour": 7, "minute": 5}
